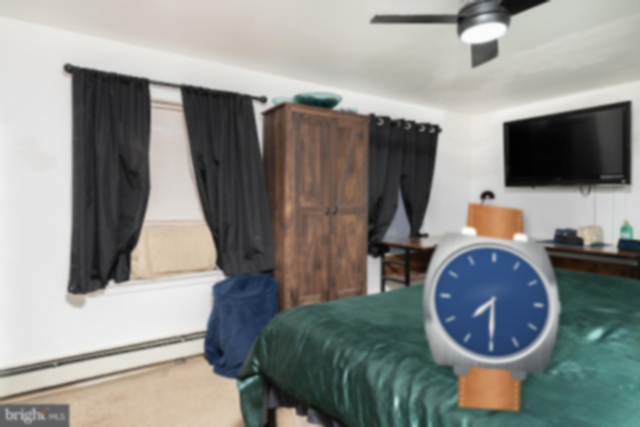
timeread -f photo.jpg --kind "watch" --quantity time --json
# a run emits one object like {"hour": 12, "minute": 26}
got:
{"hour": 7, "minute": 30}
